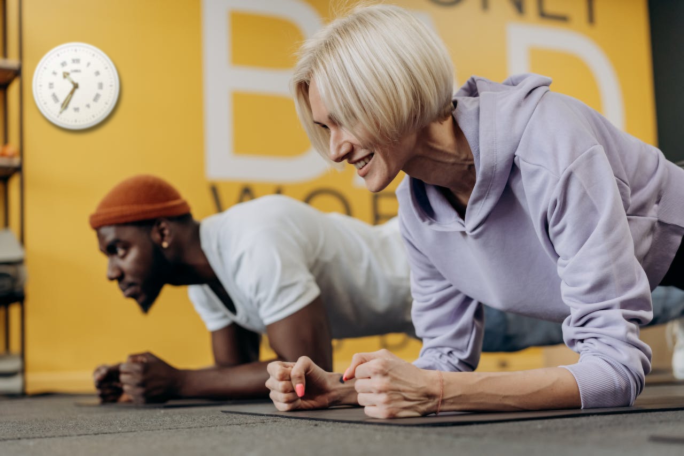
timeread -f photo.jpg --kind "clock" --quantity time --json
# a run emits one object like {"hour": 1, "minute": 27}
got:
{"hour": 10, "minute": 35}
